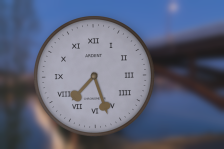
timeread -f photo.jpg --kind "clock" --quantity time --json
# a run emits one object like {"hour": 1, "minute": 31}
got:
{"hour": 7, "minute": 27}
